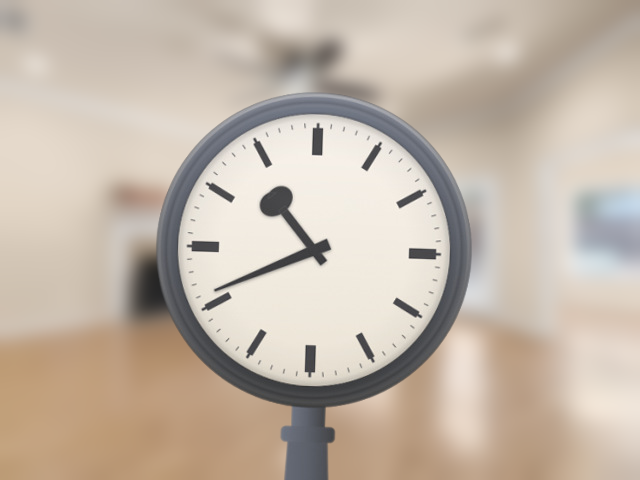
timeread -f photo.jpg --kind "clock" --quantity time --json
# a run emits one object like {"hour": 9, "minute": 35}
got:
{"hour": 10, "minute": 41}
